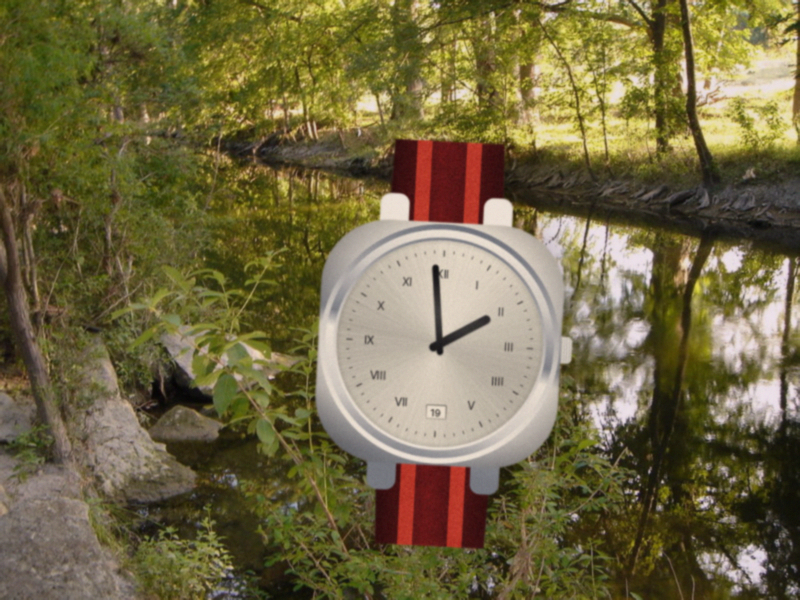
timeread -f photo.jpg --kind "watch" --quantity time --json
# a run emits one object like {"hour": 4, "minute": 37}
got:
{"hour": 1, "minute": 59}
